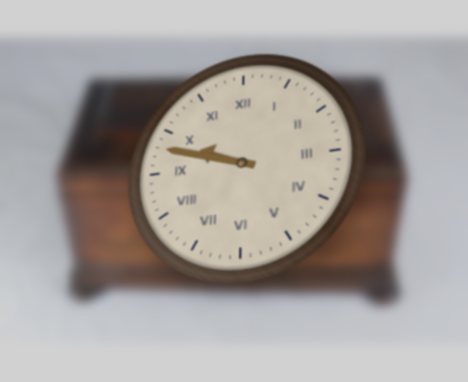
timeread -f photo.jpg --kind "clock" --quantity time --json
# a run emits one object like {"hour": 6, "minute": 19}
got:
{"hour": 9, "minute": 48}
